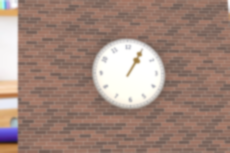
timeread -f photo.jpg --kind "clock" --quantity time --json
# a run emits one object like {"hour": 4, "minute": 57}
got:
{"hour": 1, "minute": 5}
